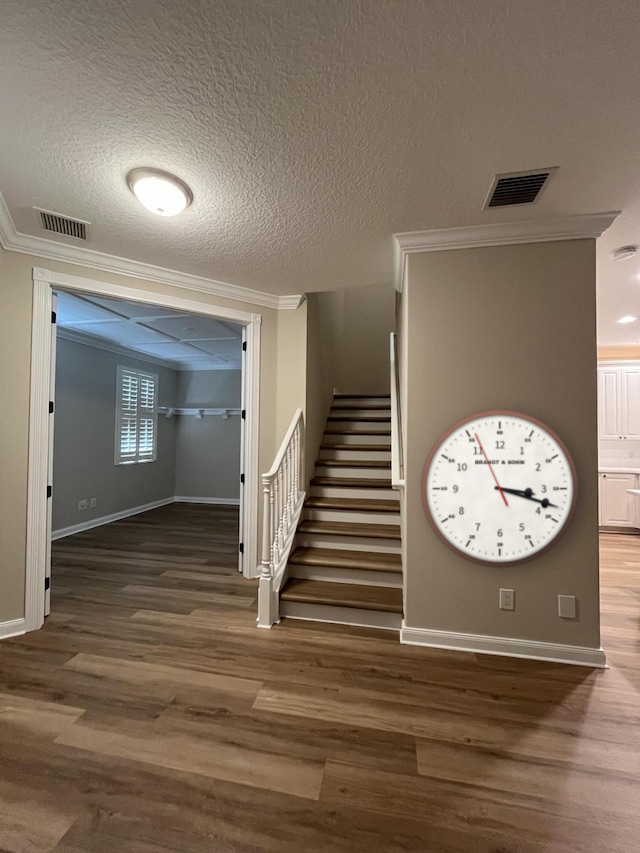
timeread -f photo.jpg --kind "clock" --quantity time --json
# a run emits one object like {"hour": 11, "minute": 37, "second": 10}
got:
{"hour": 3, "minute": 17, "second": 56}
